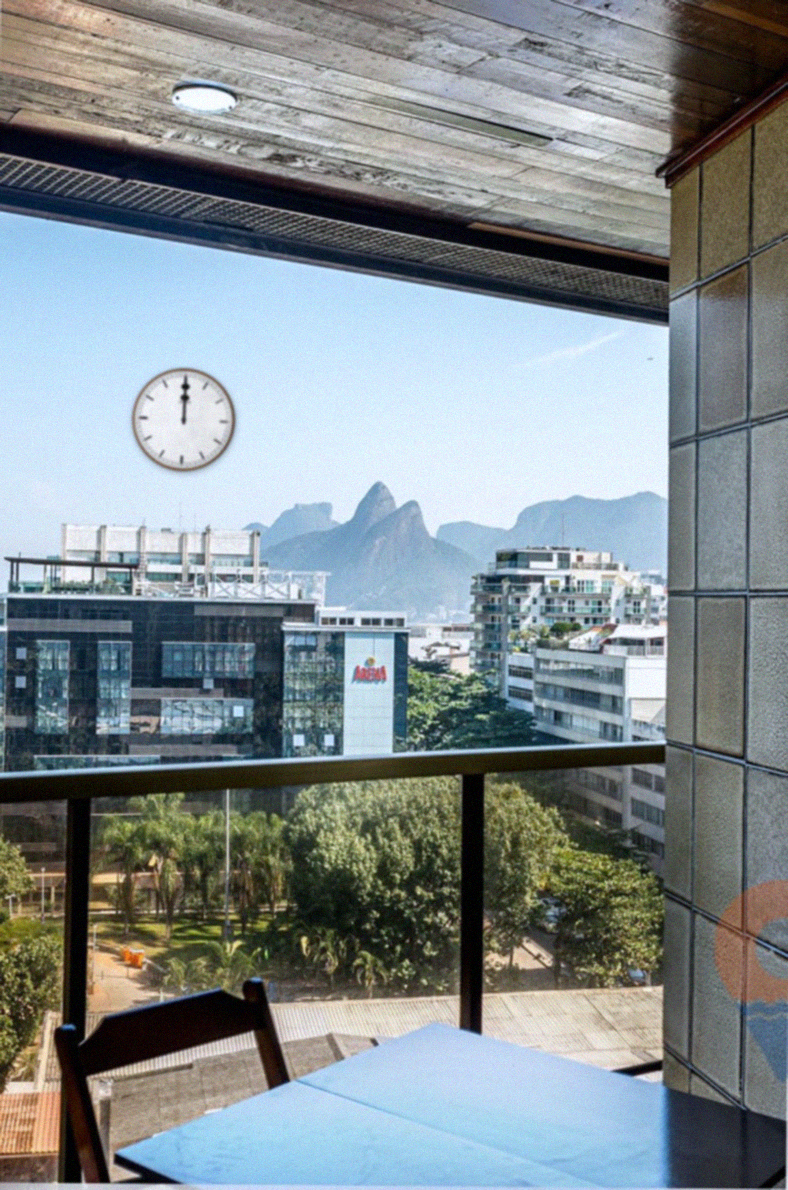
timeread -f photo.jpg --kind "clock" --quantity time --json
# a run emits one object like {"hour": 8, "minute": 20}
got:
{"hour": 12, "minute": 0}
